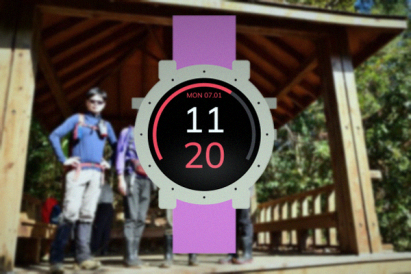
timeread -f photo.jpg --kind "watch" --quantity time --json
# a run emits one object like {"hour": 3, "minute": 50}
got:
{"hour": 11, "minute": 20}
